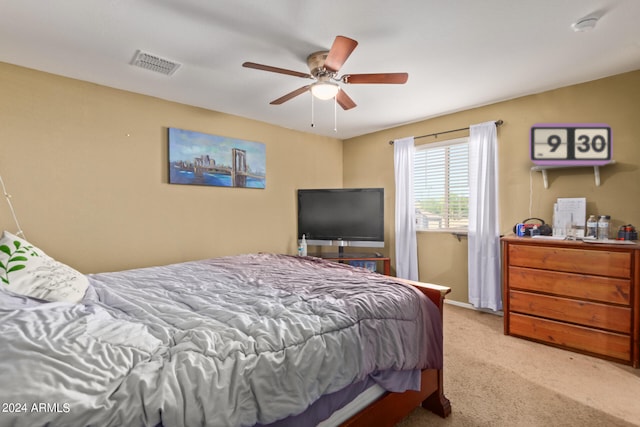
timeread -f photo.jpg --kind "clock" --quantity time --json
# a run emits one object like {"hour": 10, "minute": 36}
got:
{"hour": 9, "minute": 30}
